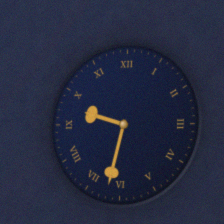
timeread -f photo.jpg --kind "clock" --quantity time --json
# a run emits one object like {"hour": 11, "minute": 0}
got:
{"hour": 9, "minute": 32}
